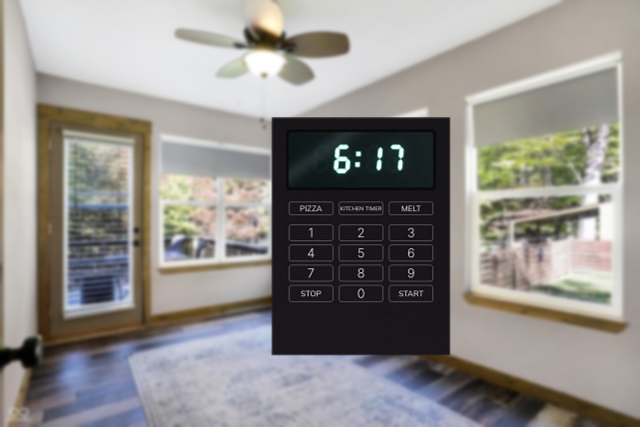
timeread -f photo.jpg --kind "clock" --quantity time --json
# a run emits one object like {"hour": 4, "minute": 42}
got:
{"hour": 6, "minute": 17}
